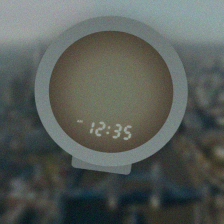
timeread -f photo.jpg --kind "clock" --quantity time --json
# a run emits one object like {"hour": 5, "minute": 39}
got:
{"hour": 12, "minute": 35}
